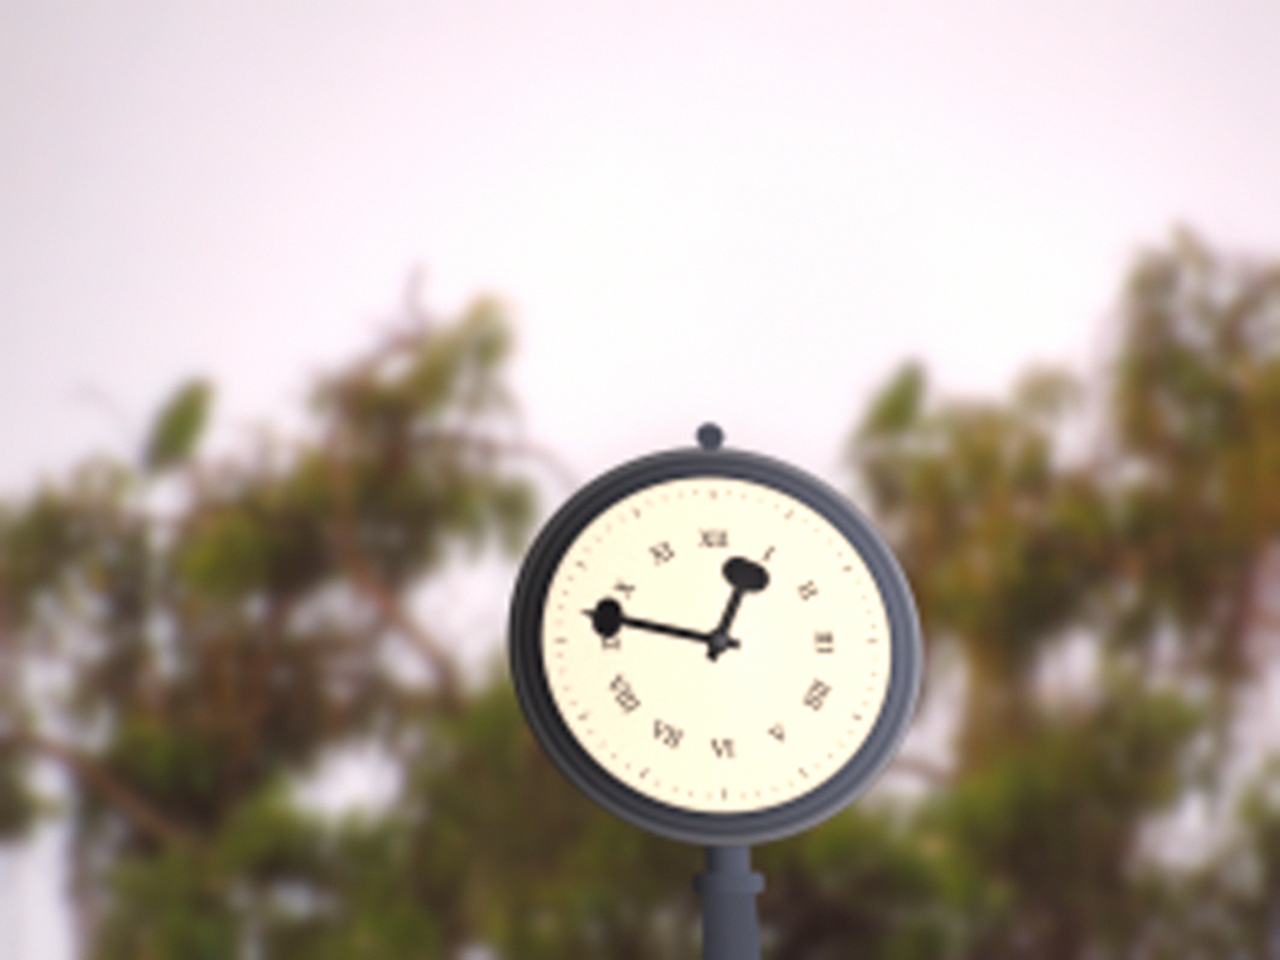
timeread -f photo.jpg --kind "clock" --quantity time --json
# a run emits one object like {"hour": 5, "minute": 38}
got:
{"hour": 12, "minute": 47}
